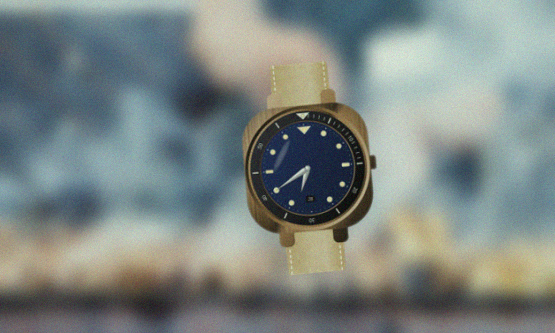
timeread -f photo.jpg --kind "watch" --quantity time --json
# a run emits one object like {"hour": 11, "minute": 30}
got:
{"hour": 6, "minute": 40}
